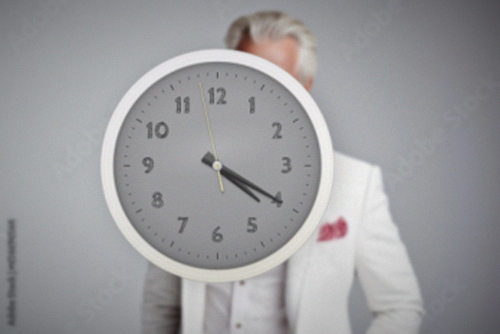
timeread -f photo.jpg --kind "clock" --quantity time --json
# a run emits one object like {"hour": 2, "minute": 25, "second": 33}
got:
{"hour": 4, "minute": 19, "second": 58}
